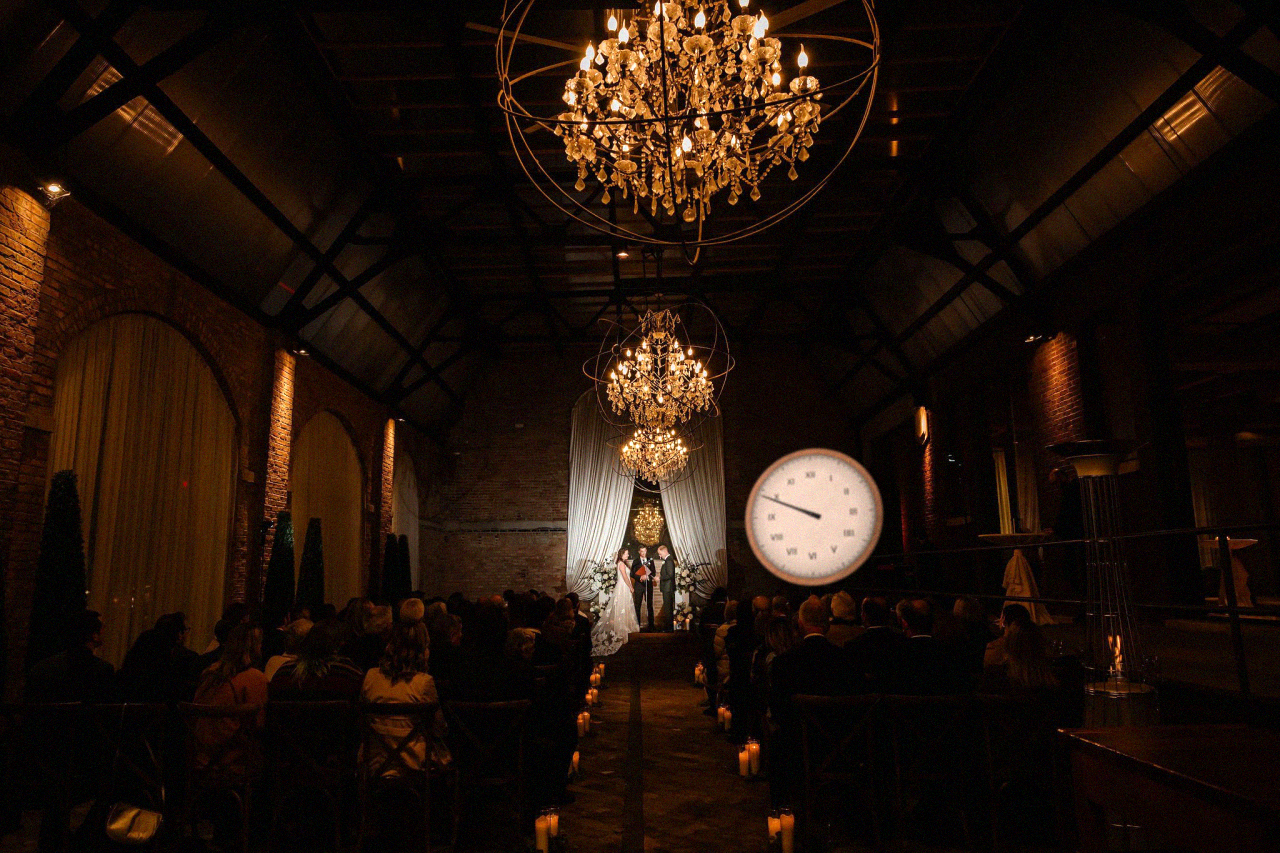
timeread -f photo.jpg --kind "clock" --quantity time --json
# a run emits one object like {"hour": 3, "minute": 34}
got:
{"hour": 9, "minute": 49}
